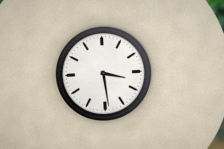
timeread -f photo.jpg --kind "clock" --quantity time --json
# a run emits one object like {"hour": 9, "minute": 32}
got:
{"hour": 3, "minute": 29}
